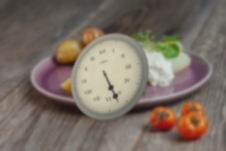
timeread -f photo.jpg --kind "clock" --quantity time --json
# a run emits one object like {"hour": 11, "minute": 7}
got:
{"hour": 5, "minute": 27}
